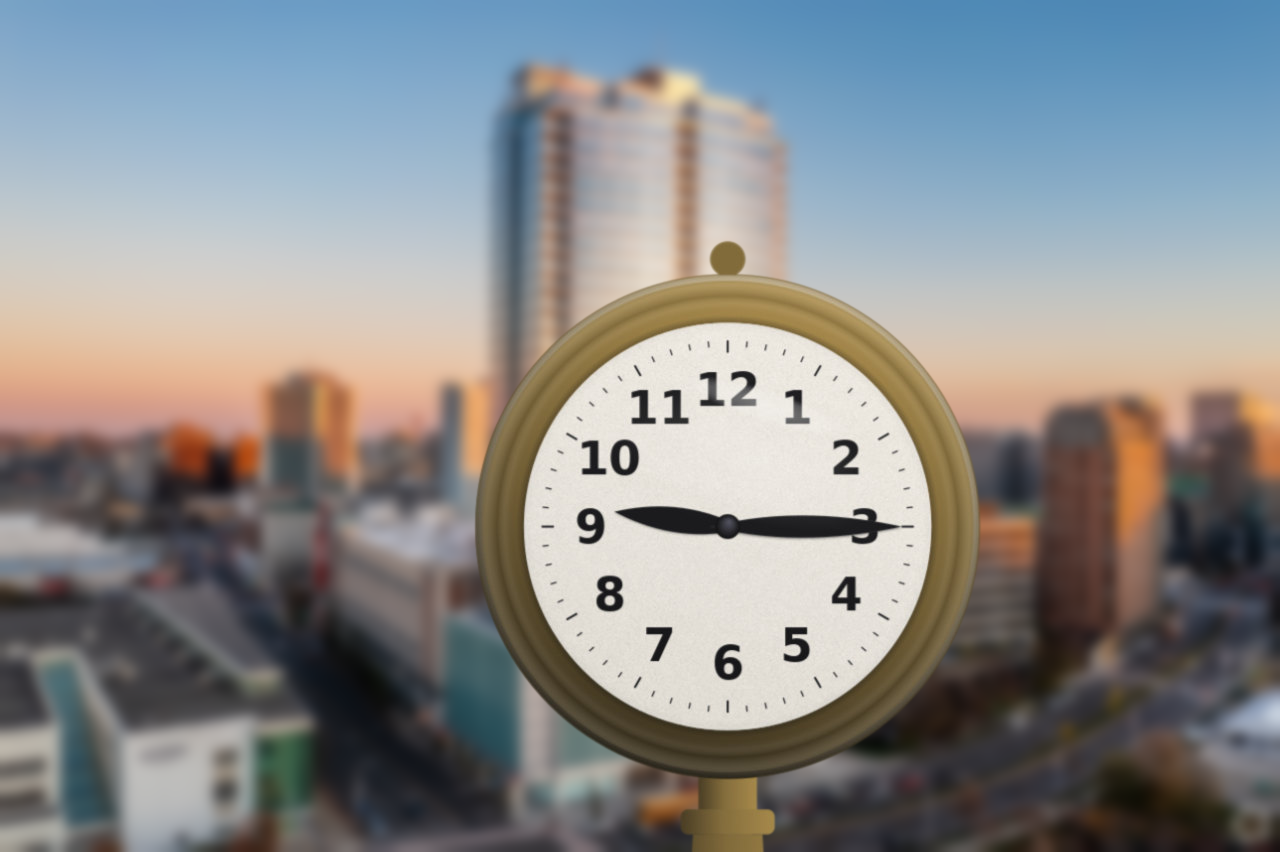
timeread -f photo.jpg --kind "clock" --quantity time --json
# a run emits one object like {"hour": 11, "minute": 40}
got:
{"hour": 9, "minute": 15}
